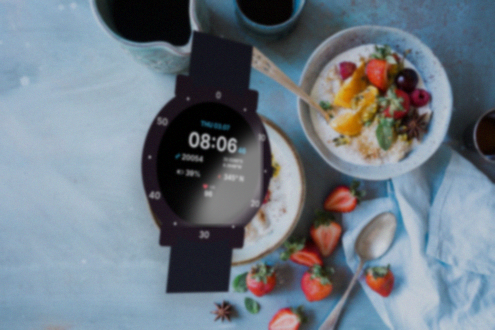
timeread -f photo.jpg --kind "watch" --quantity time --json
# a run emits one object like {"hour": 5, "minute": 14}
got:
{"hour": 8, "minute": 6}
